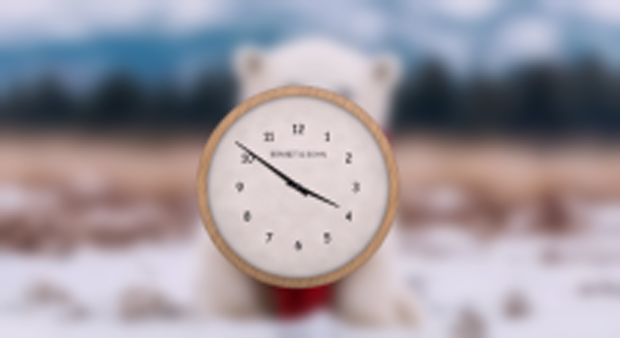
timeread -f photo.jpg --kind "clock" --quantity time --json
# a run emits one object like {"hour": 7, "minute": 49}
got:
{"hour": 3, "minute": 51}
